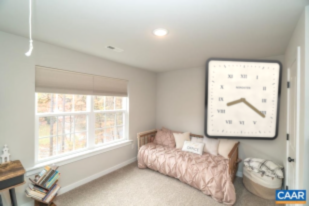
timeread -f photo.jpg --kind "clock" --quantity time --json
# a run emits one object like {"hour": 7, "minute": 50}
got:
{"hour": 8, "minute": 21}
